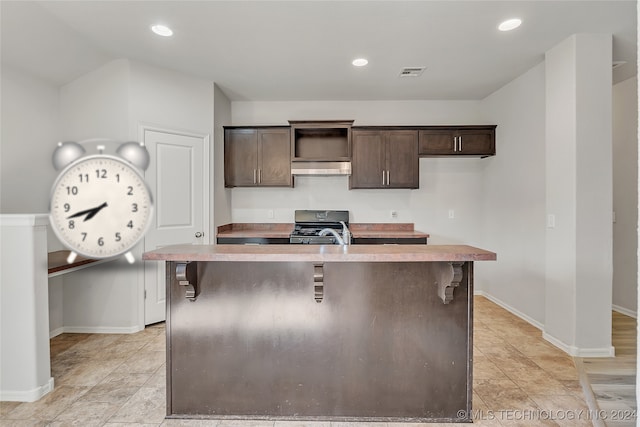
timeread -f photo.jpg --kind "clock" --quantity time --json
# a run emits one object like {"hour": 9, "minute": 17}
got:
{"hour": 7, "minute": 42}
